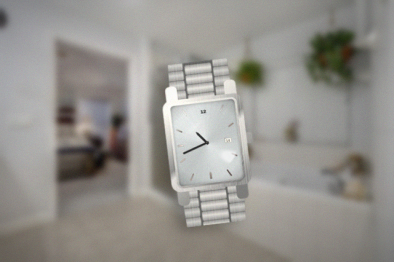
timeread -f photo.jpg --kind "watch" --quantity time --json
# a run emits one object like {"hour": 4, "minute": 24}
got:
{"hour": 10, "minute": 42}
